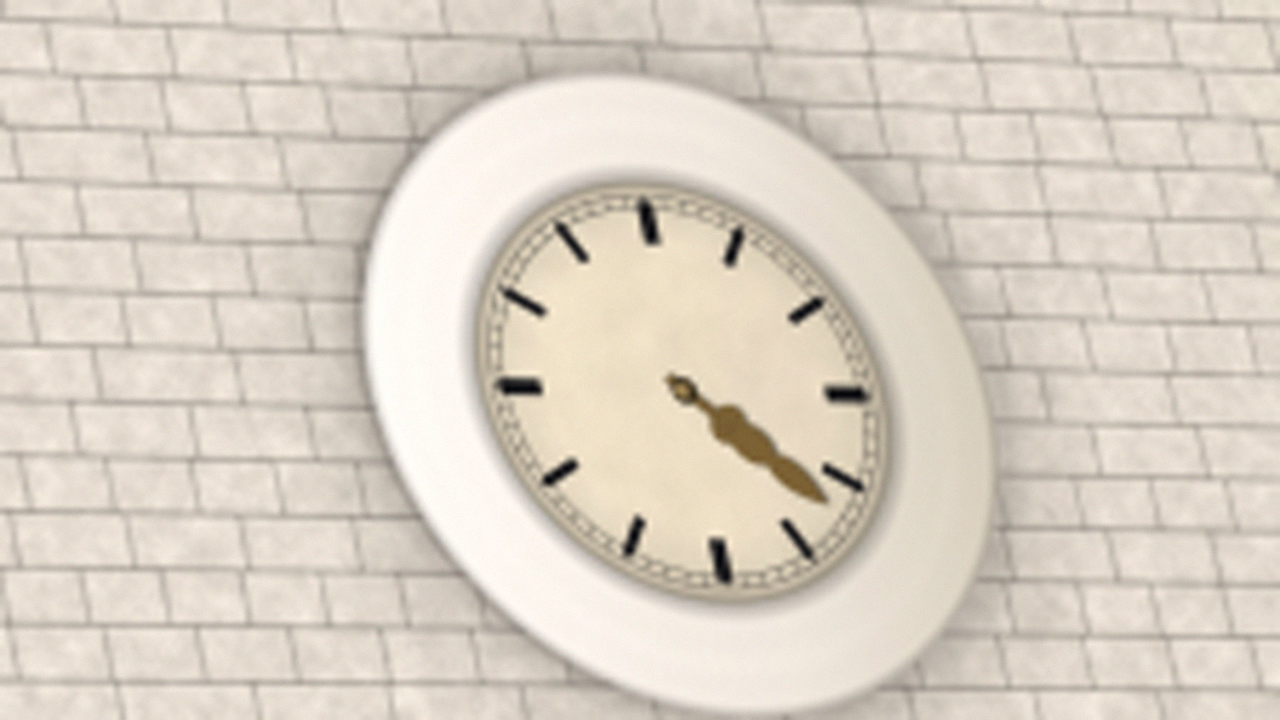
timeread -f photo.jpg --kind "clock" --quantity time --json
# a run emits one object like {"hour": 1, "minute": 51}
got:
{"hour": 4, "minute": 22}
